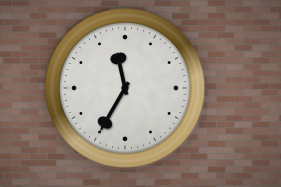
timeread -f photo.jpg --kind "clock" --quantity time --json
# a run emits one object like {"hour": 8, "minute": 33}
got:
{"hour": 11, "minute": 35}
